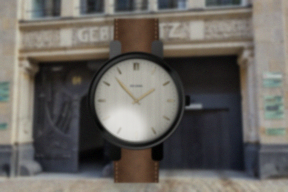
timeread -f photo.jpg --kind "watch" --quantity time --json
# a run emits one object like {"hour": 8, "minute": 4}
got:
{"hour": 1, "minute": 53}
